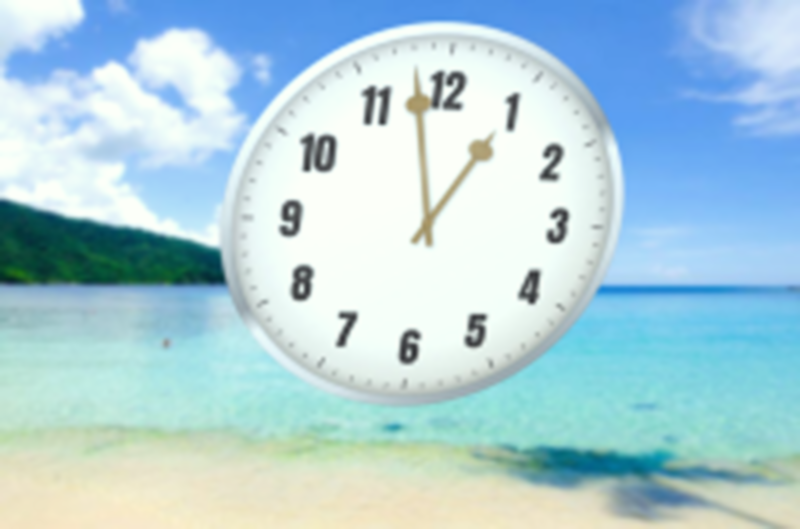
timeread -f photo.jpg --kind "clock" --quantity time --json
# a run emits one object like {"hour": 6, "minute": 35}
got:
{"hour": 12, "minute": 58}
